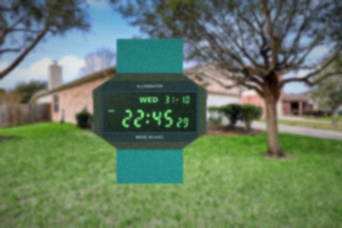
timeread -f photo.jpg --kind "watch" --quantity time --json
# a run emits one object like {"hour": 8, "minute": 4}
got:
{"hour": 22, "minute": 45}
